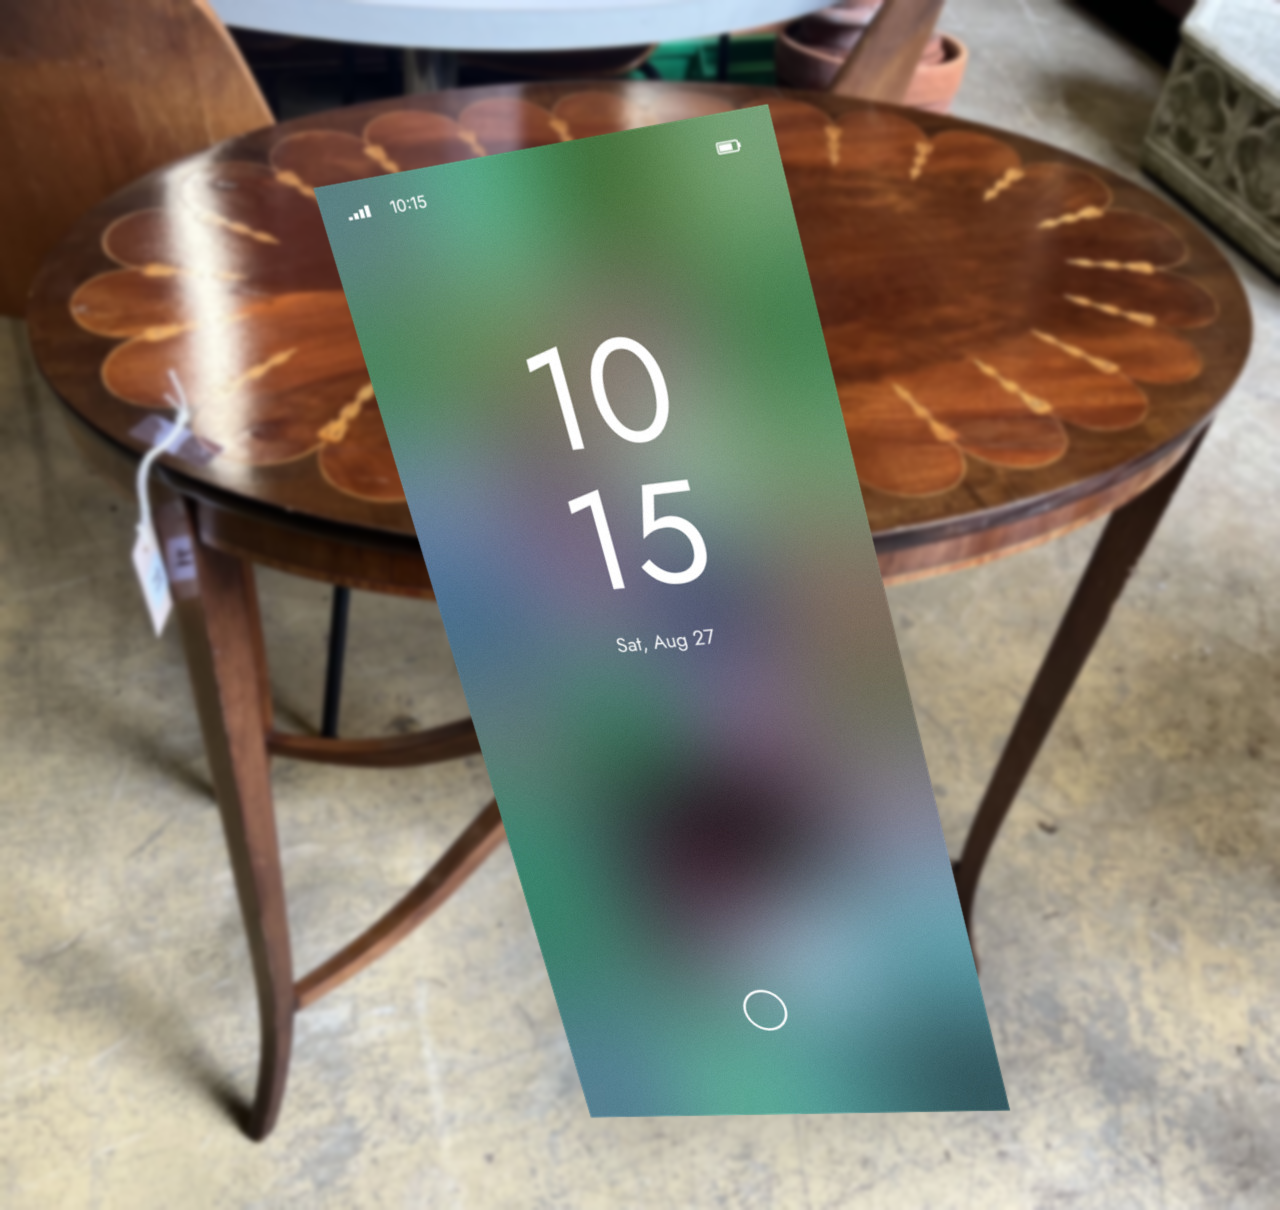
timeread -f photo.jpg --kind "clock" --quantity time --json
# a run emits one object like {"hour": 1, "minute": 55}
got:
{"hour": 10, "minute": 15}
